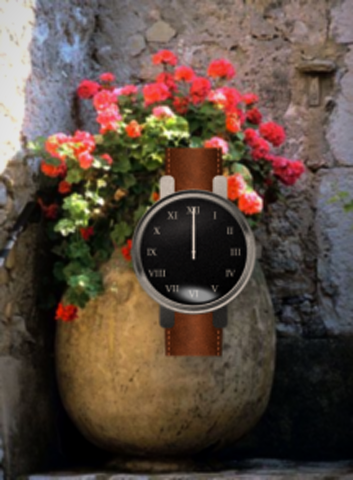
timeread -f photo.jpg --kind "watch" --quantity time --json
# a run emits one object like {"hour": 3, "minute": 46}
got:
{"hour": 12, "minute": 0}
